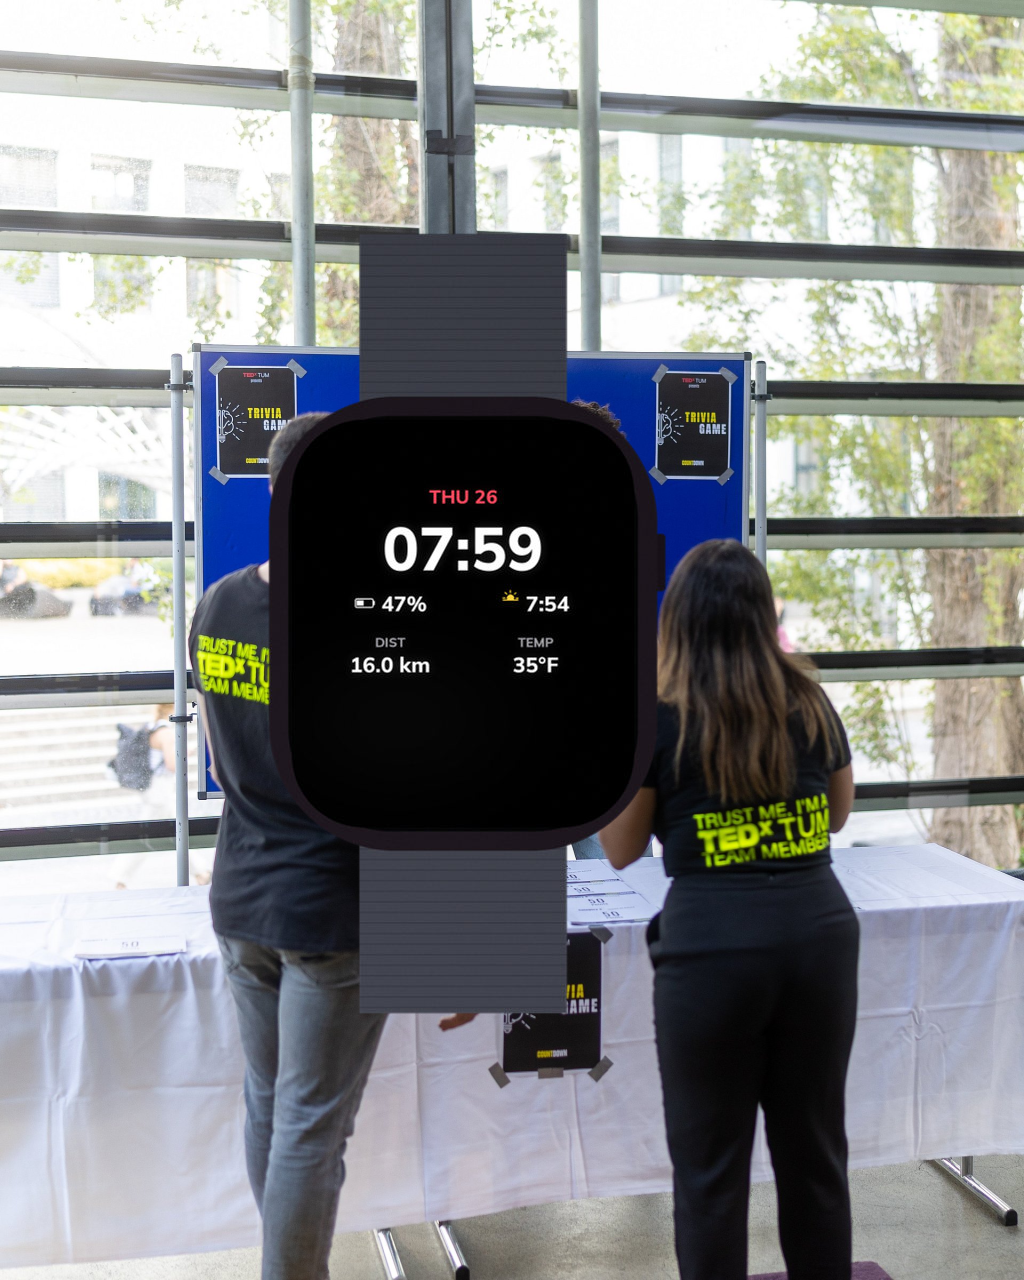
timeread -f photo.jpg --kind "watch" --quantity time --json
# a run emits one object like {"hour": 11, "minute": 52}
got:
{"hour": 7, "minute": 59}
